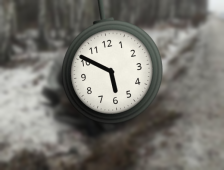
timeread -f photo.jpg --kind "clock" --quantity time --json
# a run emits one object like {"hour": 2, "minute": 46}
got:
{"hour": 5, "minute": 51}
